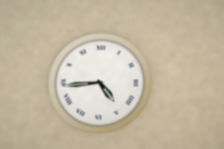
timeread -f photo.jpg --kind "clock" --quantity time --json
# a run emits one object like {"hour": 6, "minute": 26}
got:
{"hour": 4, "minute": 44}
